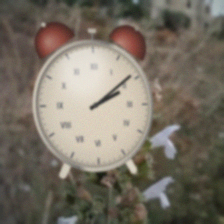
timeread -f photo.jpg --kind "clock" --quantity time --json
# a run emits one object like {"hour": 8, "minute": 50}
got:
{"hour": 2, "minute": 9}
